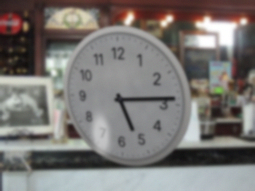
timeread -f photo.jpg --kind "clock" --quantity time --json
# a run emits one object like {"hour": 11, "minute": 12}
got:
{"hour": 5, "minute": 14}
